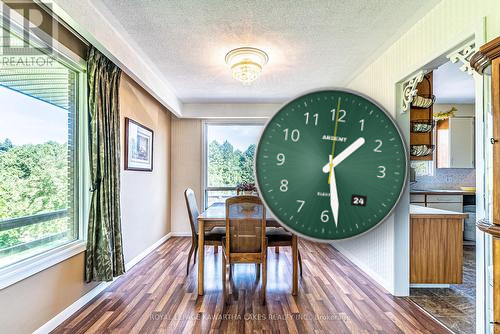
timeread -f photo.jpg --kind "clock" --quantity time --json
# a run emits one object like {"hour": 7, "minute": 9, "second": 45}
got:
{"hour": 1, "minute": 28, "second": 0}
